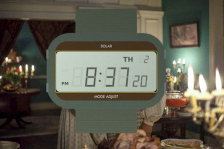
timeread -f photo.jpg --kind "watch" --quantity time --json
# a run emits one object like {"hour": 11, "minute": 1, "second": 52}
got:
{"hour": 8, "minute": 37, "second": 20}
